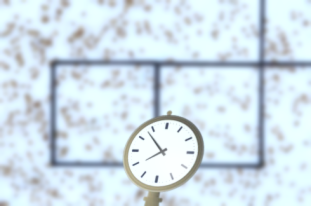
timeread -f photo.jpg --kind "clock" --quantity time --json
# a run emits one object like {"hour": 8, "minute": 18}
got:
{"hour": 7, "minute": 53}
